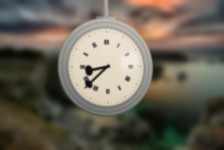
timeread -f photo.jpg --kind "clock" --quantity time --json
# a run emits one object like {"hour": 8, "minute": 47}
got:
{"hour": 8, "minute": 38}
